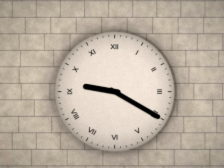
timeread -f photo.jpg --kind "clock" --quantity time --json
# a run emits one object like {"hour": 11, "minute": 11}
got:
{"hour": 9, "minute": 20}
